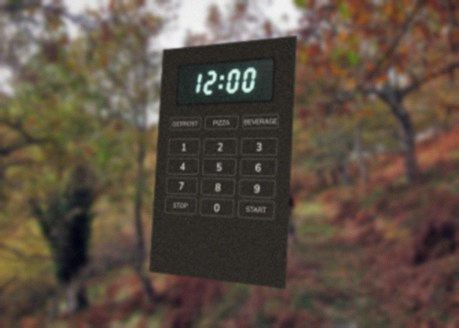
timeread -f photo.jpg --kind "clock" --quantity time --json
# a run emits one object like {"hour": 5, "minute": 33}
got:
{"hour": 12, "minute": 0}
